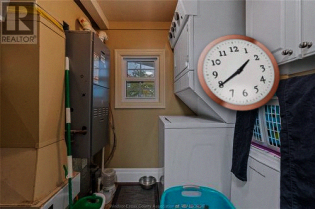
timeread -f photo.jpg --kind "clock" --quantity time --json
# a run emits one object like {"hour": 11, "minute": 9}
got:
{"hour": 1, "minute": 40}
